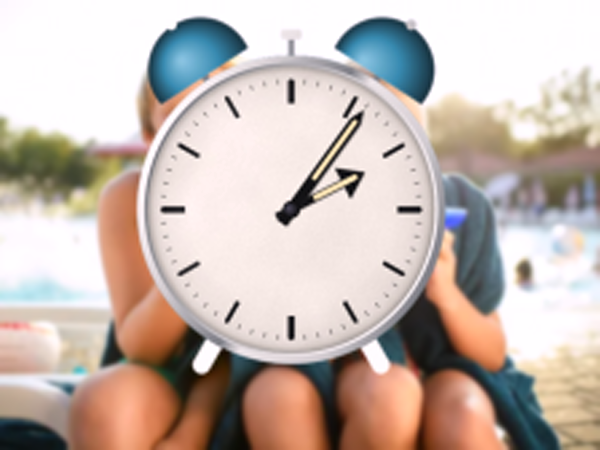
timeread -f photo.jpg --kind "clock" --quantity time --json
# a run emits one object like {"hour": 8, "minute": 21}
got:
{"hour": 2, "minute": 6}
